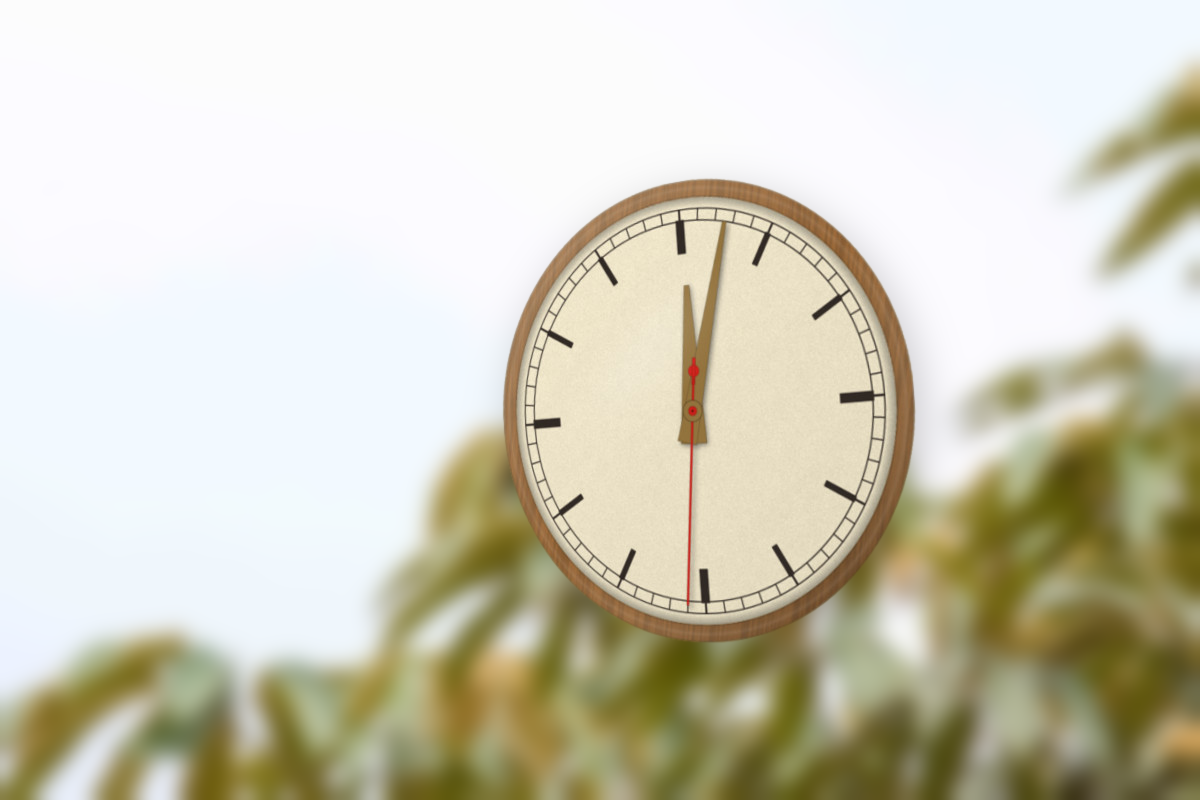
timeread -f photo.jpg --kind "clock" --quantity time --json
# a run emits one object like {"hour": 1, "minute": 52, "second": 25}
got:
{"hour": 12, "minute": 2, "second": 31}
